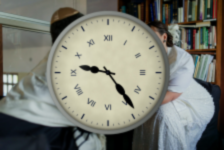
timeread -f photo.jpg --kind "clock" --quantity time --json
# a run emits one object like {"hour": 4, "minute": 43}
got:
{"hour": 9, "minute": 24}
